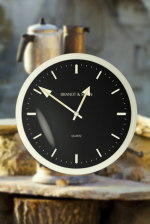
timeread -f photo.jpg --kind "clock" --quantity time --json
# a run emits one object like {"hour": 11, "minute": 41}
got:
{"hour": 12, "minute": 51}
